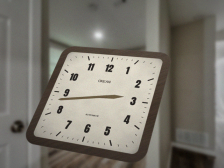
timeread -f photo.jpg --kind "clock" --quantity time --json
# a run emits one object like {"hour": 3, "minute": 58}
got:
{"hour": 2, "minute": 43}
